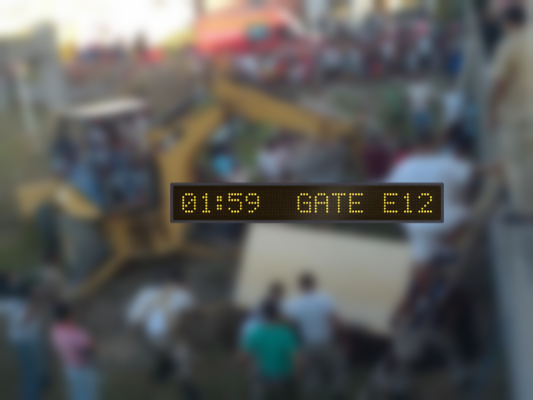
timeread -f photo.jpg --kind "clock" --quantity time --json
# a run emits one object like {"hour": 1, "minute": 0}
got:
{"hour": 1, "minute": 59}
